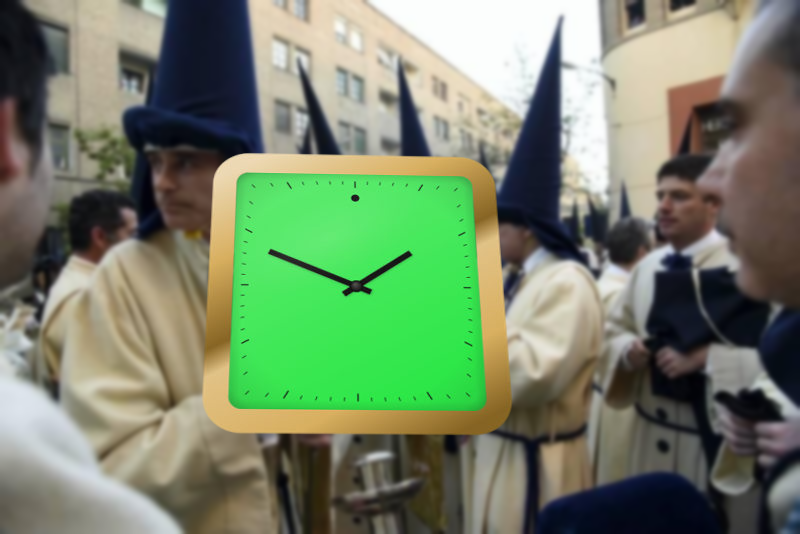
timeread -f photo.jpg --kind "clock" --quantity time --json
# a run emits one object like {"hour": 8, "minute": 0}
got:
{"hour": 1, "minute": 49}
